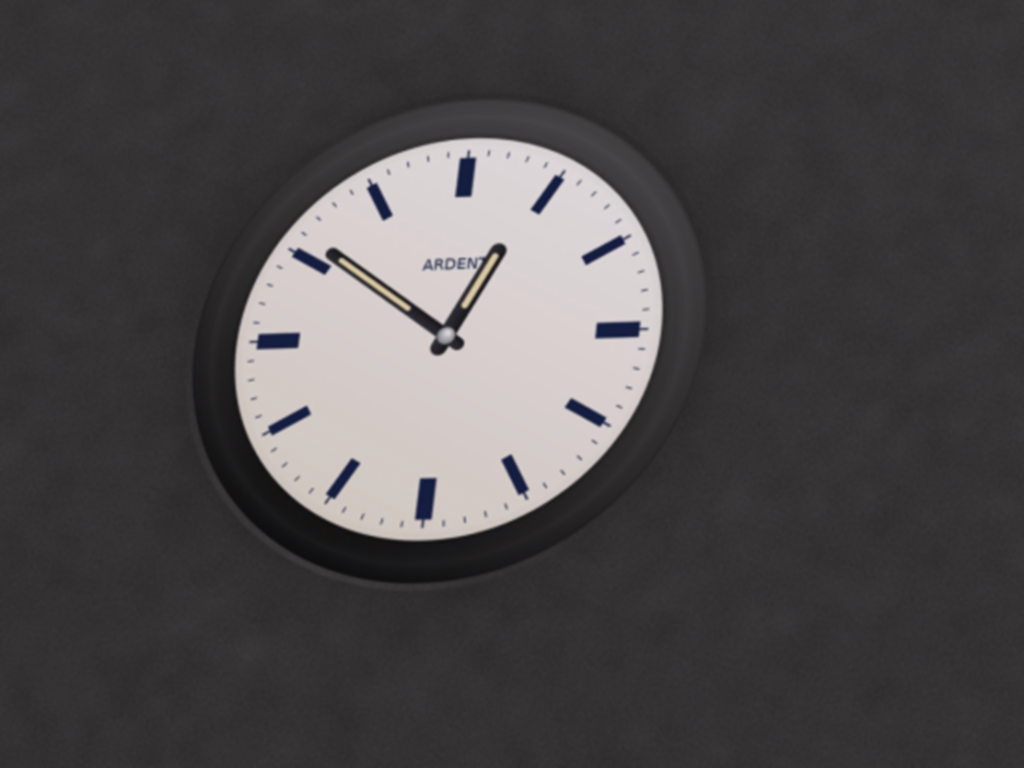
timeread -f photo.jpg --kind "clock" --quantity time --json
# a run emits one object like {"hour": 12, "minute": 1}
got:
{"hour": 12, "minute": 51}
